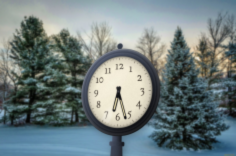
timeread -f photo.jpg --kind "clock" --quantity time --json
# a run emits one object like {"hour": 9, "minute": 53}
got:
{"hour": 6, "minute": 27}
